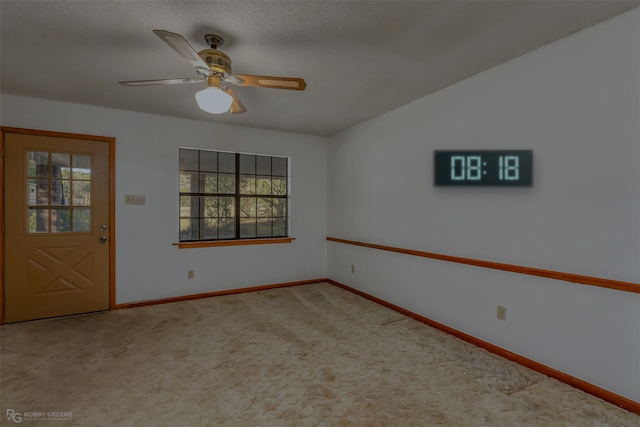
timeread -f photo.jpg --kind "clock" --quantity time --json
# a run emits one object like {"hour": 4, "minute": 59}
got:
{"hour": 8, "minute": 18}
